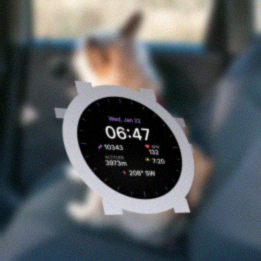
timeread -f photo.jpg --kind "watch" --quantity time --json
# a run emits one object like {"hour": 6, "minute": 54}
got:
{"hour": 6, "minute": 47}
